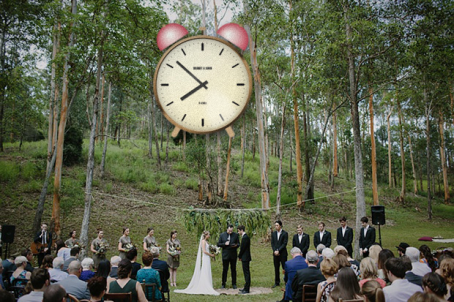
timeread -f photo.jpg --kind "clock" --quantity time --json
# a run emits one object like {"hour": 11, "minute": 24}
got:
{"hour": 7, "minute": 52}
